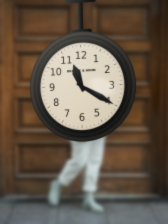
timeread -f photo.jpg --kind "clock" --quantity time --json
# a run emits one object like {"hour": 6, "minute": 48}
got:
{"hour": 11, "minute": 20}
